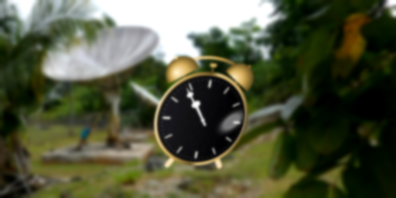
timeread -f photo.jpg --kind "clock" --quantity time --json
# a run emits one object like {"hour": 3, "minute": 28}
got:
{"hour": 10, "minute": 54}
